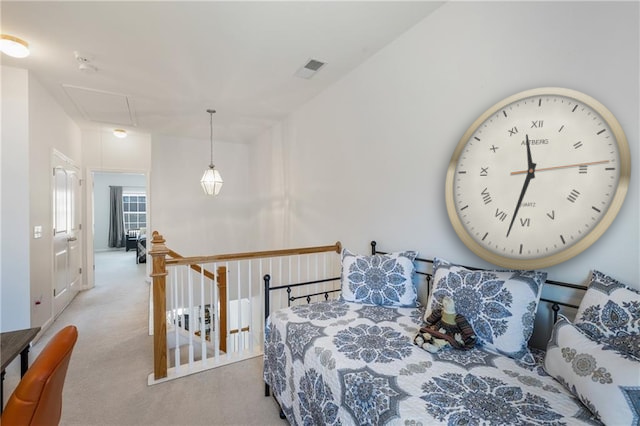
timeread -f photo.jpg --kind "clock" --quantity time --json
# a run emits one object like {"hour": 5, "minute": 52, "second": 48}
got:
{"hour": 11, "minute": 32, "second": 14}
